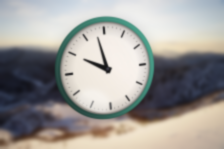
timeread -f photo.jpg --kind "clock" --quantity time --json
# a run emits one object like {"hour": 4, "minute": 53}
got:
{"hour": 9, "minute": 58}
